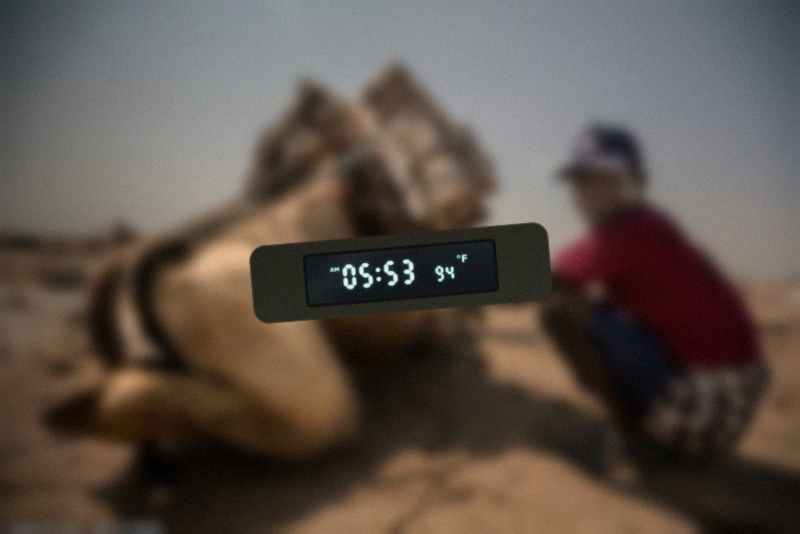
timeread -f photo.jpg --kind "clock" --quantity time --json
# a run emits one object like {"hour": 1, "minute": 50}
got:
{"hour": 5, "minute": 53}
